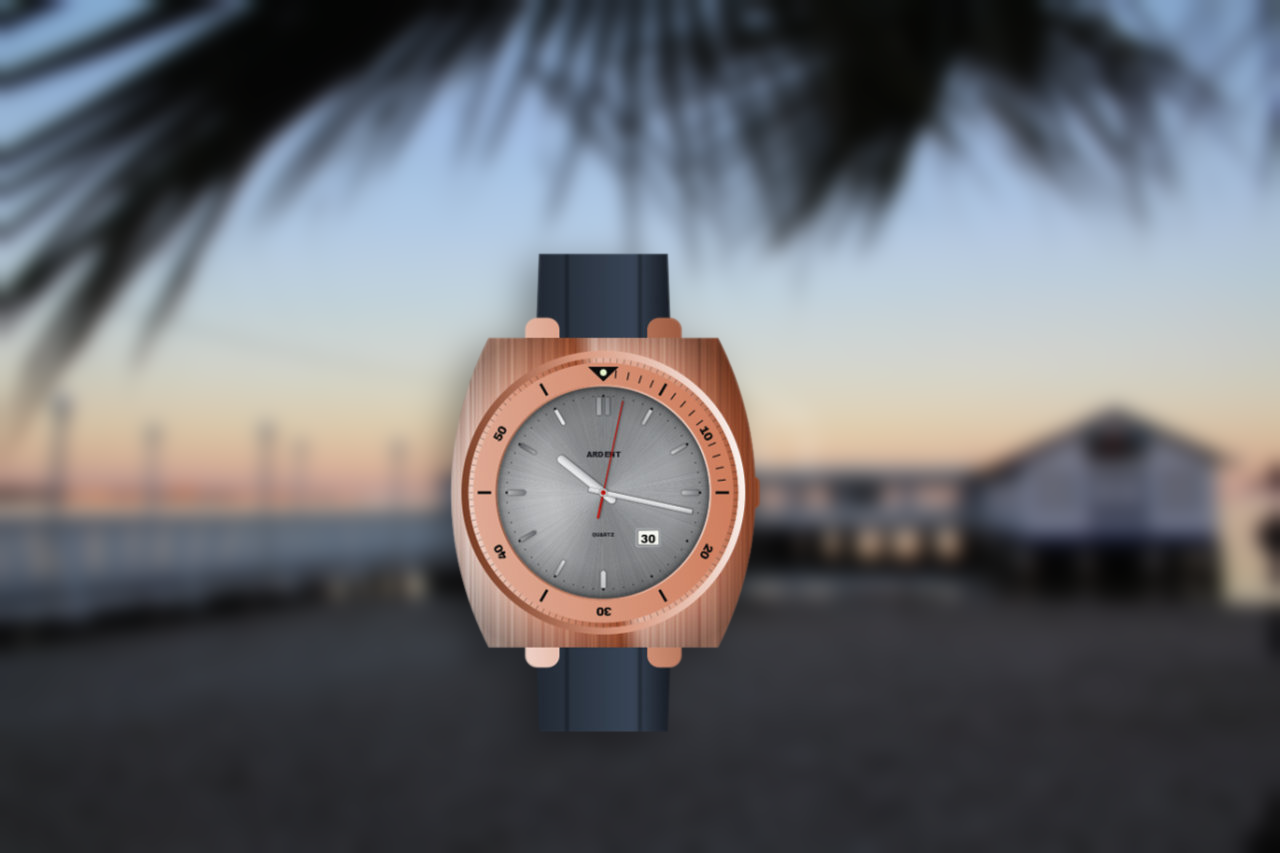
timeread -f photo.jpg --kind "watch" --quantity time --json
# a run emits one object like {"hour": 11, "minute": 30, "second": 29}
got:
{"hour": 10, "minute": 17, "second": 2}
